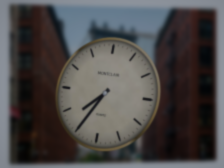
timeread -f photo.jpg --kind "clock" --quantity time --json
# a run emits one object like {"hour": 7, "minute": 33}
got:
{"hour": 7, "minute": 35}
